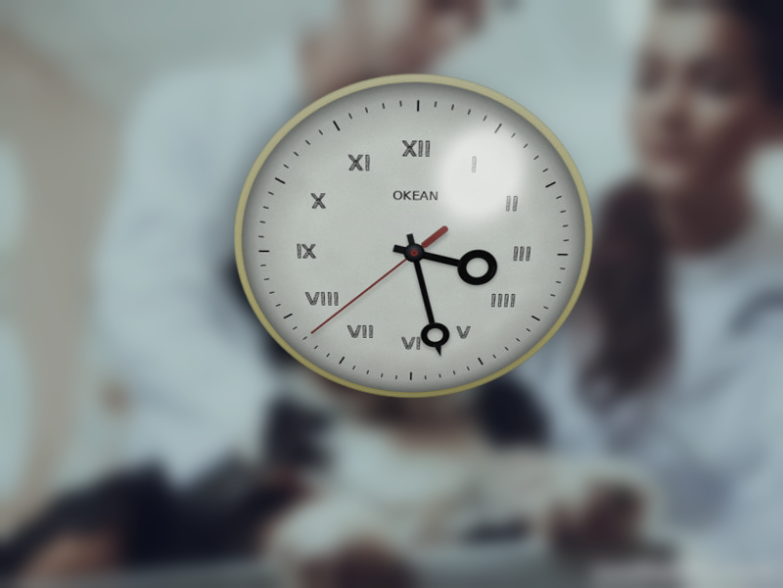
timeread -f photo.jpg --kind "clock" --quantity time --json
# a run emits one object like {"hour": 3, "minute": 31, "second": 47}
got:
{"hour": 3, "minute": 27, "second": 38}
